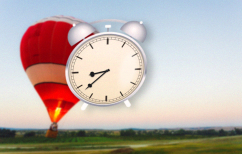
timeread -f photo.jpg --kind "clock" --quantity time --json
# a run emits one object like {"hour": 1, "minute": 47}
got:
{"hour": 8, "minute": 38}
